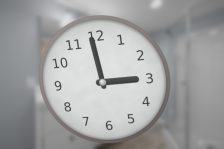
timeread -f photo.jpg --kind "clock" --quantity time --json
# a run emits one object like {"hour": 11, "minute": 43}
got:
{"hour": 2, "minute": 59}
